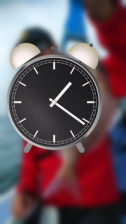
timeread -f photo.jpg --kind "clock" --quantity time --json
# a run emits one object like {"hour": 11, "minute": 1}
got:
{"hour": 1, "minute": 21}
